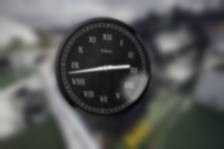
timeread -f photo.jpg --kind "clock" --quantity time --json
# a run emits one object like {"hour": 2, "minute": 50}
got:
{"hour": 2, "minute": 43}
